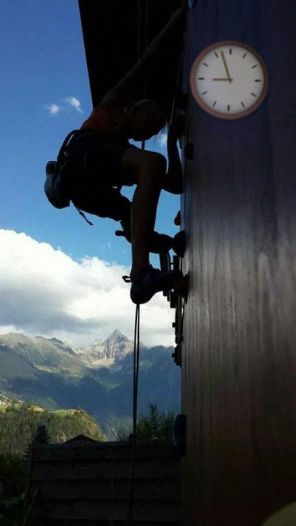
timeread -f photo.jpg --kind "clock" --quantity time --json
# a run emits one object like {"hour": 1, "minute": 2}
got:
{"hour": 8, "minute": 57}
